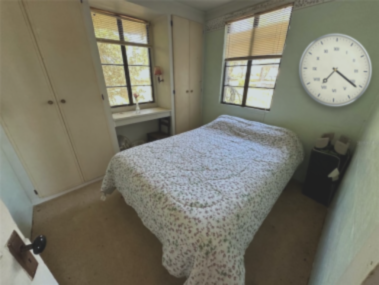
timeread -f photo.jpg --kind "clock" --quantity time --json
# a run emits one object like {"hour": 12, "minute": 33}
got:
{"hour": 7, "minute": 21}
